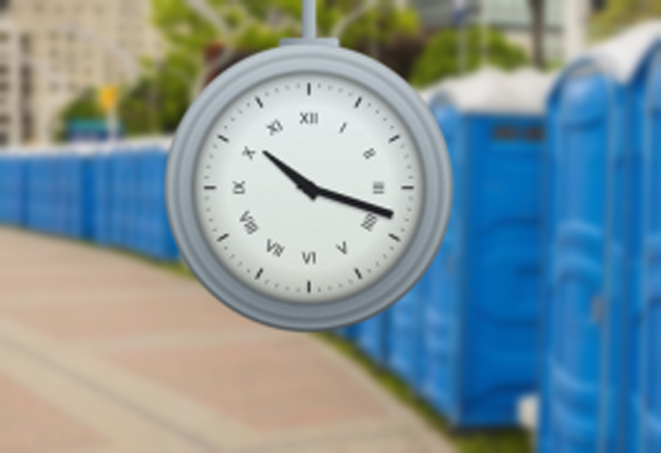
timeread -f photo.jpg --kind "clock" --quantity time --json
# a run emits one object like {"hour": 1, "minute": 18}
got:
{"hour": 10, "minute": 18}
